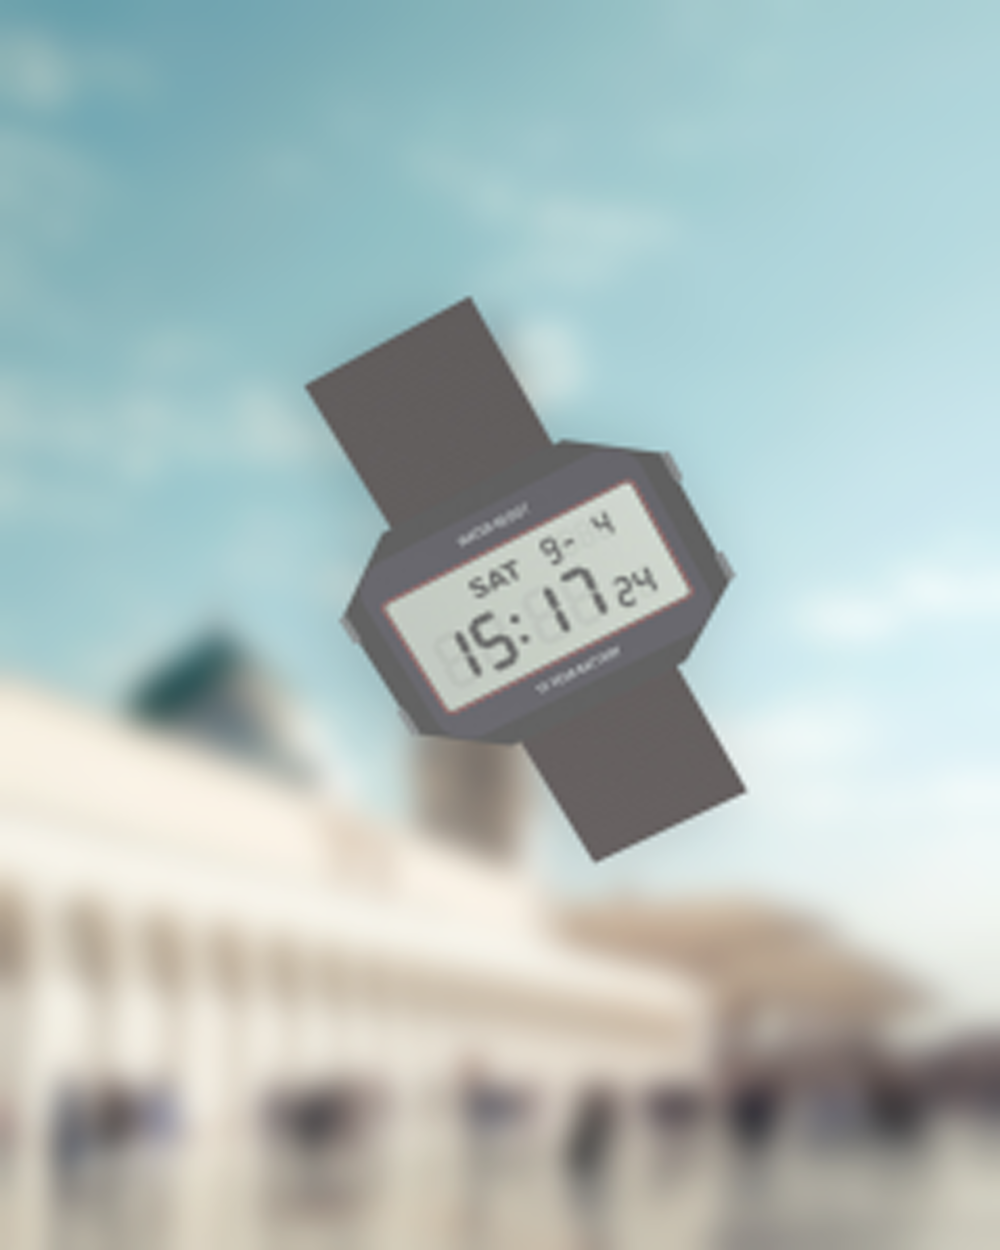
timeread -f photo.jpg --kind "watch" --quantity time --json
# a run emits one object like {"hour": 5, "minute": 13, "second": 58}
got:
{"hour": 15, "minute": 17, "second": 24}
